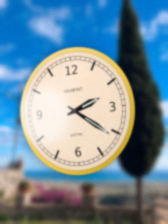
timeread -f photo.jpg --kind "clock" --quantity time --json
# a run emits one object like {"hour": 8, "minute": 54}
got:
{"hour": 2, "minute": 21}
